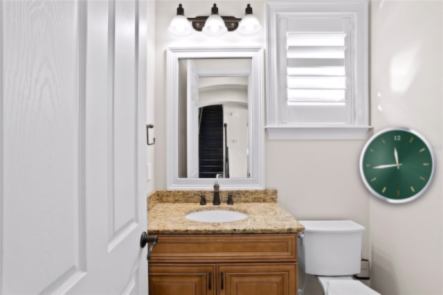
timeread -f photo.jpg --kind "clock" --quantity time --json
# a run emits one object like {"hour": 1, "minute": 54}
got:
{"hour": 11, "minute": 44}
